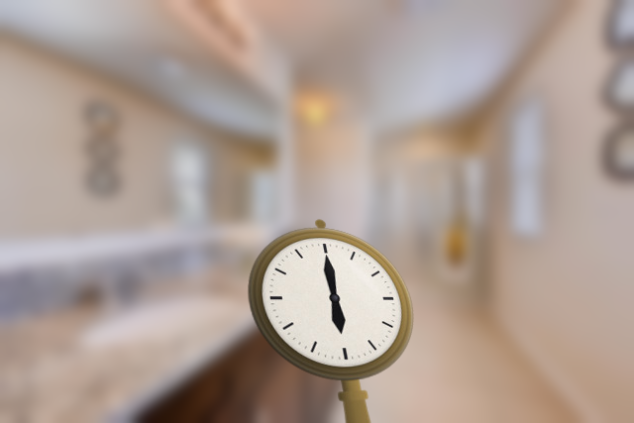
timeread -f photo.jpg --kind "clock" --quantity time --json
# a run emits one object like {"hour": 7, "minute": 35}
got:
{"hour": 6, "minute": 0}
